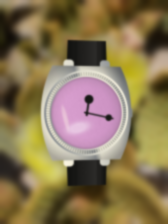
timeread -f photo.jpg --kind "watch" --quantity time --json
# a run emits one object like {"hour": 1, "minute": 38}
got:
{"hour": 12, "minute": 17}
